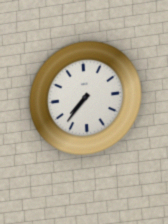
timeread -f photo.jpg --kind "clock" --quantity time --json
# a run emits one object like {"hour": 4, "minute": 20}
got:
{"hour": 7, "minute": 37}
